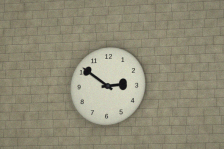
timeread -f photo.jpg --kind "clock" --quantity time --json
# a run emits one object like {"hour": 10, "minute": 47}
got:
{"hour": 2, "minute": 51}
